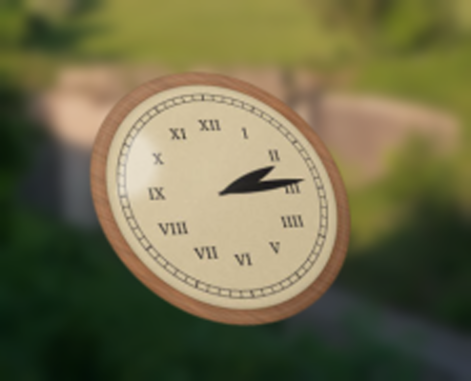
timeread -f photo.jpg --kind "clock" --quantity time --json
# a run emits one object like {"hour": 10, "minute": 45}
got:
{"hour": 2, "minute": 14}
